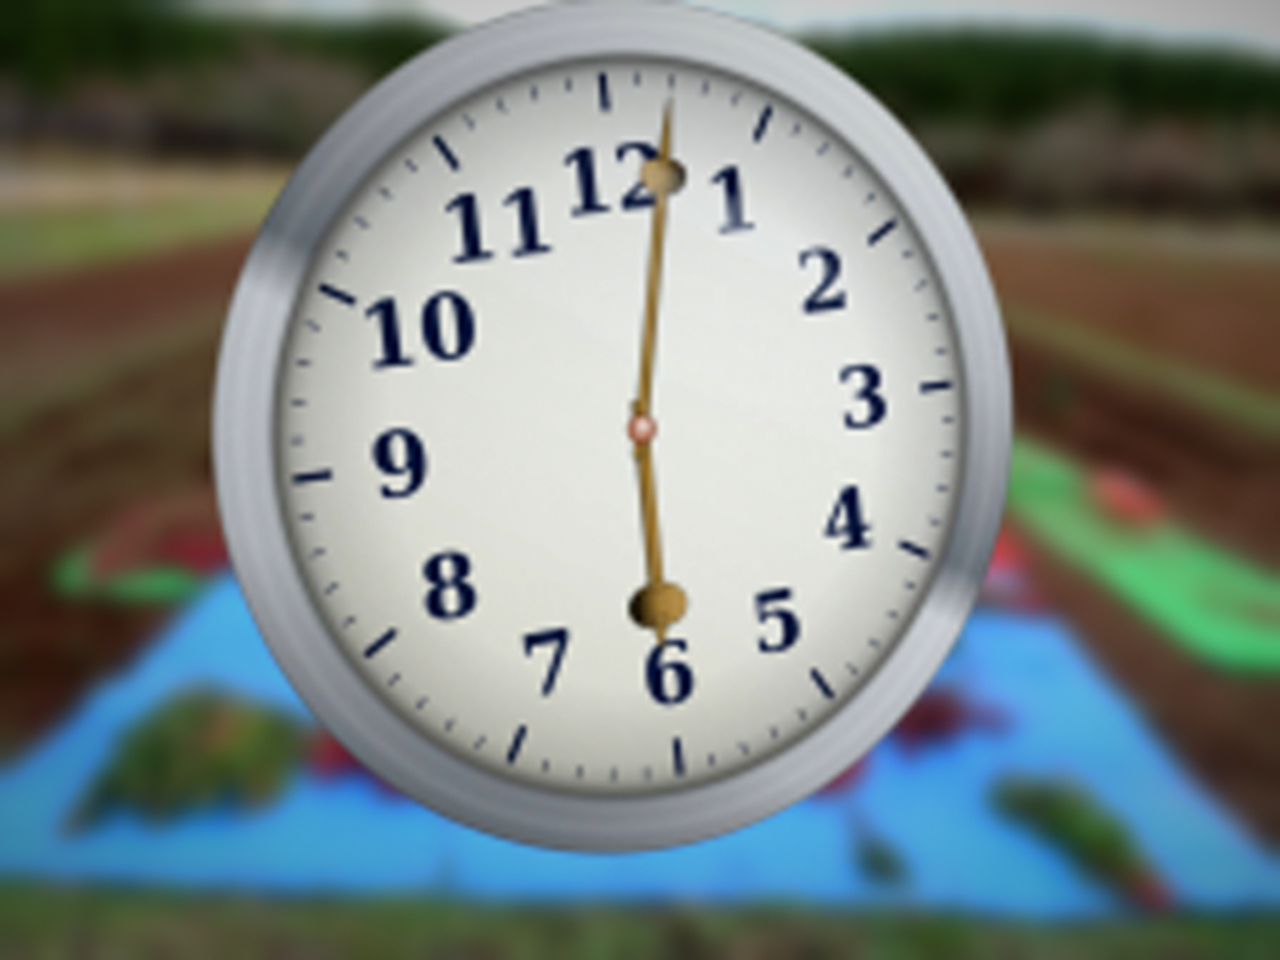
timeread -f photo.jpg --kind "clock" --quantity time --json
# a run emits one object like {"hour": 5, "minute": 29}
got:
{"hour": 6, "minute": 2}
